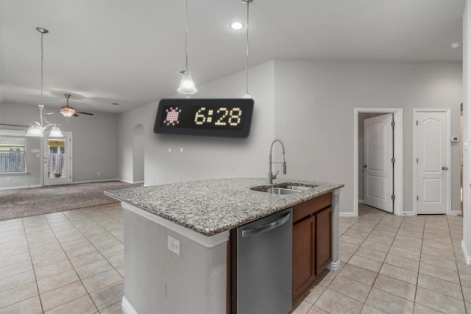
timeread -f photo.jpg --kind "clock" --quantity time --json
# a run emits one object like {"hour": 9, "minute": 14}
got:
{"hour": 6, "minute": 28}
